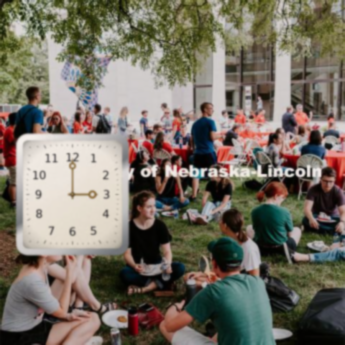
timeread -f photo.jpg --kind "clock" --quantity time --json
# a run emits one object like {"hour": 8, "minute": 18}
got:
{"hour": 3, "minute": 0}
